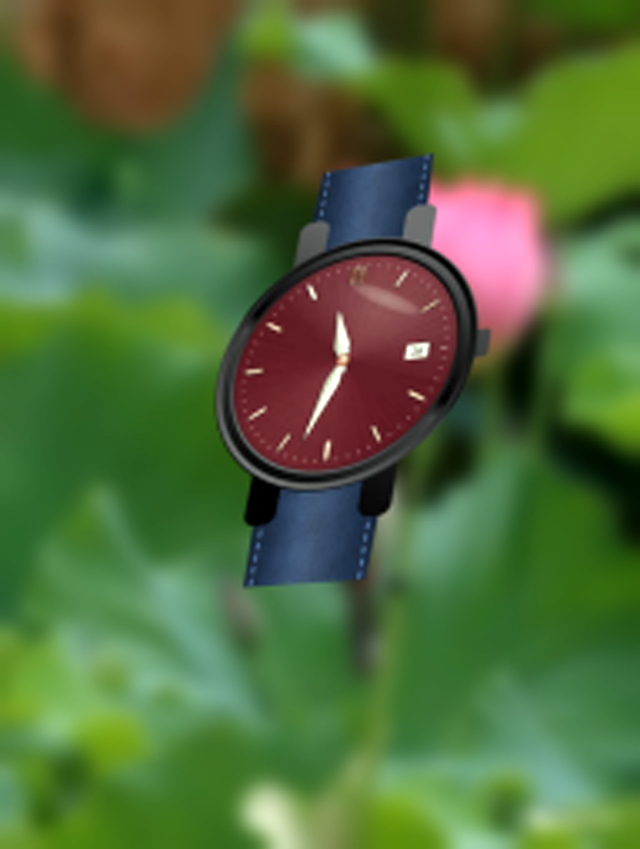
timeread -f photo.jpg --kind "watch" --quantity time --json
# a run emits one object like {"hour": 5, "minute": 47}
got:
{"hour": 11, "minute": 33}
